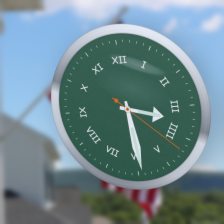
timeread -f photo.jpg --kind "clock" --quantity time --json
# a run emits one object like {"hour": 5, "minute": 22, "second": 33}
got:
{"hour": 3, "minute": 29, "second": 22}
